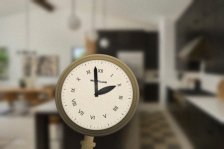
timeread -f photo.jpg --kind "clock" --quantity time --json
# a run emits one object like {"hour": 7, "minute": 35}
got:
{"hour": 1, "minute": 58}
